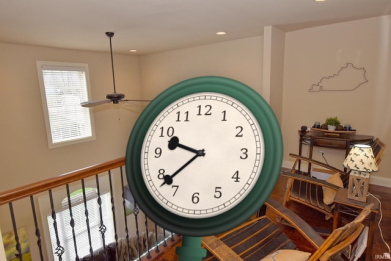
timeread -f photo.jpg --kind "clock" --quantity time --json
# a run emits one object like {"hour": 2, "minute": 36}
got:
{"hour": 9, "minute": 38}
